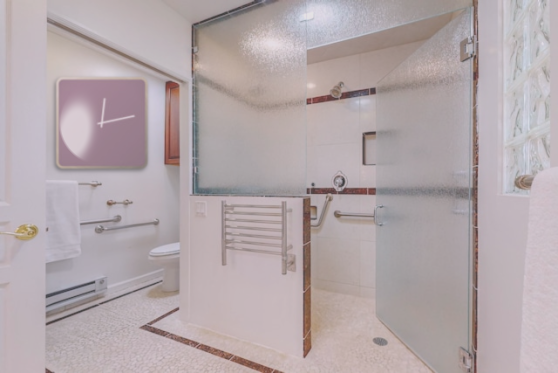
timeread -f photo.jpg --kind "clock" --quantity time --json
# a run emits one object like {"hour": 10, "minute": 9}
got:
{"hour": 12, "minute": 13}
